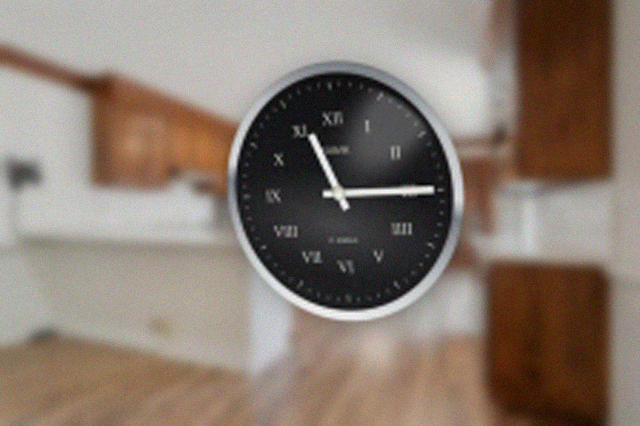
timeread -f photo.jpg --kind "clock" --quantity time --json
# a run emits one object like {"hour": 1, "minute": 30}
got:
{"hour": 11, "minute": 15}
